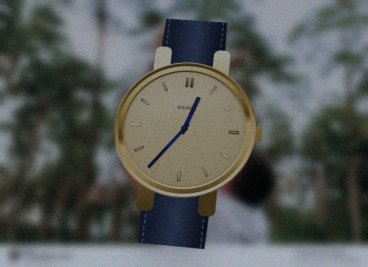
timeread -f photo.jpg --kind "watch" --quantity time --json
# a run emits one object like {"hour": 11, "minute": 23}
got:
{"hour": 12, "minute": 36}
